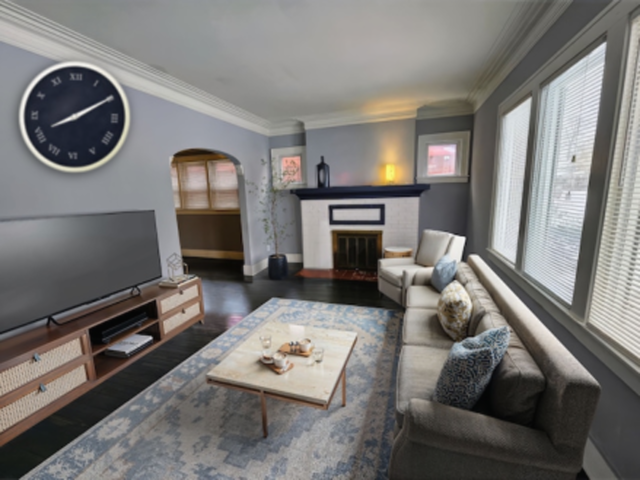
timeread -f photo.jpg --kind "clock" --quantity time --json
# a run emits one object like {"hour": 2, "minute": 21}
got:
{"hour": 8, "minute": 10}
